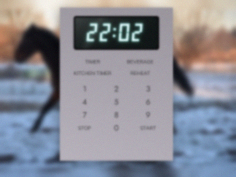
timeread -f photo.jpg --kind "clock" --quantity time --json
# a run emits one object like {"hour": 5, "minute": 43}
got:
{"hour": 22, "minute": 2}
